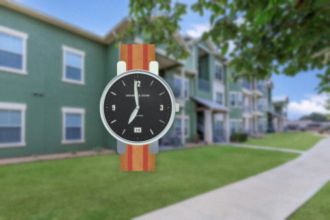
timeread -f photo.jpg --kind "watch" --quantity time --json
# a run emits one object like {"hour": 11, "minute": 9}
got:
{"hour": 6, "minute": 59}
